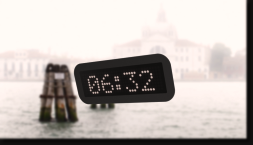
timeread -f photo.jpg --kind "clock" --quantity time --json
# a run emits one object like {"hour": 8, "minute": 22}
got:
{"hour": 6, "minute": 32}
